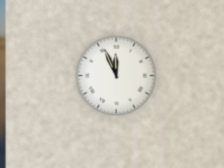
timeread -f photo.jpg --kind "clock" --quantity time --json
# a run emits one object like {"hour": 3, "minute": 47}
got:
{"hour": 11, "minute": 56}
